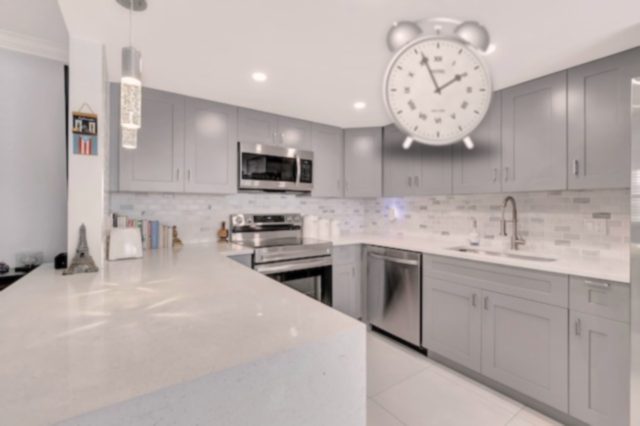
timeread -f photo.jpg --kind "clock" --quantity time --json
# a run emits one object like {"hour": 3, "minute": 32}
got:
{"hour": 1, "minute": 56}
